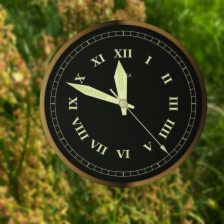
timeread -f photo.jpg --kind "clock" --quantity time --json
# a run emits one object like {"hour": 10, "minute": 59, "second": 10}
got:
{"hour": 11, "minute": 48, "second": 23}
